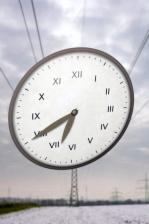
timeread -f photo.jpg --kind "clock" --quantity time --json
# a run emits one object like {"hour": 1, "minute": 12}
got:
{"hour": 6, "minute": 40}
